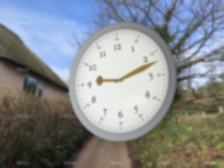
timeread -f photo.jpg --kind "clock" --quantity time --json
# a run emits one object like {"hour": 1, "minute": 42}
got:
{"hour": 9, "minute": 12}
